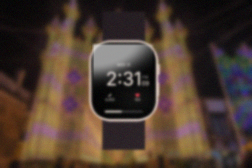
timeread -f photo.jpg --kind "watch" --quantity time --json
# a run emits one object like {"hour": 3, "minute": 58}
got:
{"hour": 2, "minute": 31}
